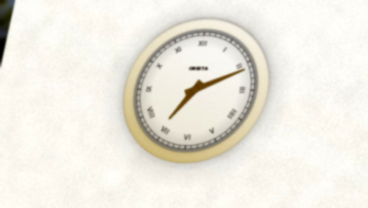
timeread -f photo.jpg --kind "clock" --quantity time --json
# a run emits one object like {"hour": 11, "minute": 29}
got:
{"hour": 7, "minute": 11}
